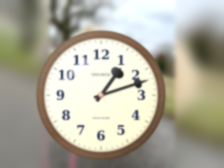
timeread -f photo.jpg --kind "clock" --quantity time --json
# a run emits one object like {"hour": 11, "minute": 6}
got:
{"hour": 1, "minute": 12}
